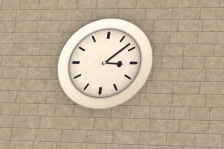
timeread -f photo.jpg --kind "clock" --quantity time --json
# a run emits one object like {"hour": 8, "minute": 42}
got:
{"hour": 3, "minute": 8}
